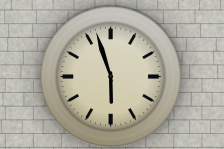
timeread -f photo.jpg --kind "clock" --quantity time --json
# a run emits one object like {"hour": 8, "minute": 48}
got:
{"hour": 5, "minute": 57}
